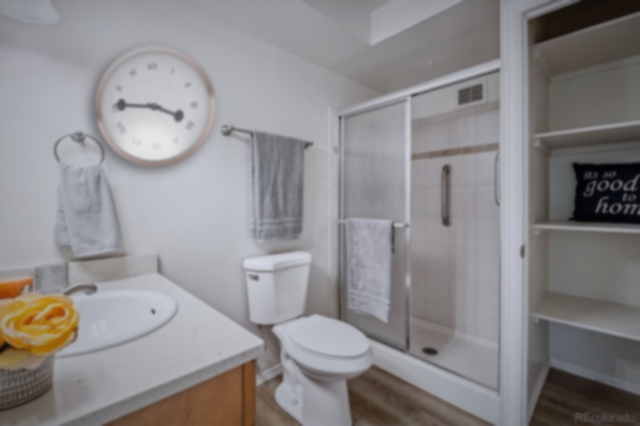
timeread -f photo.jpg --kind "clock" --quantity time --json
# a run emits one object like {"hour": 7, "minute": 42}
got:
{"hour": 3, "minute": 46}
